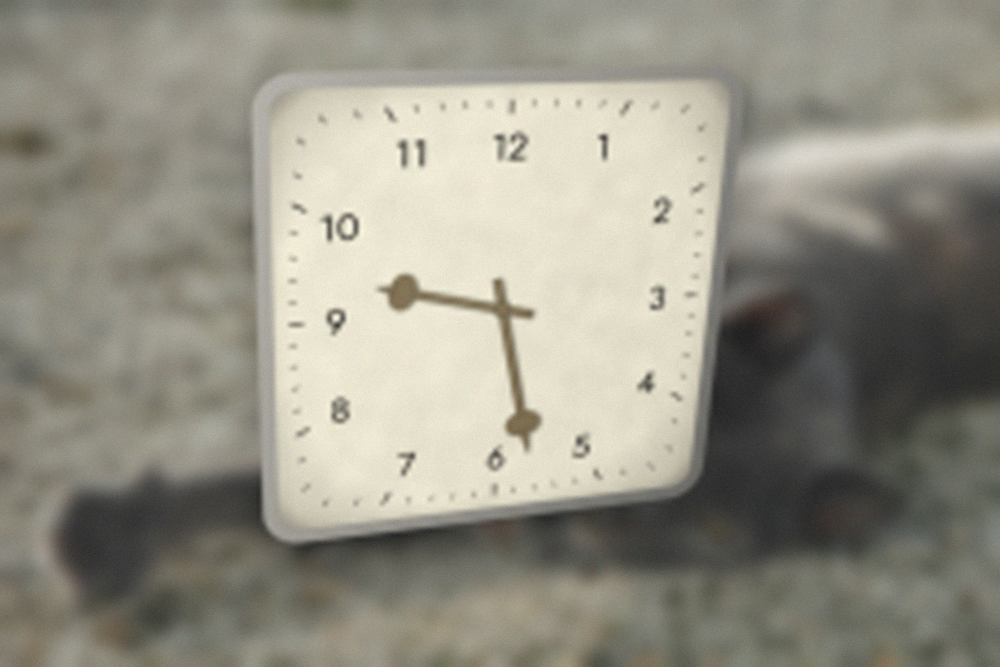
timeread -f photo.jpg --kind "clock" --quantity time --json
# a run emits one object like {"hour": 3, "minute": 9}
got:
{"hour": 9, "minute": 28}
